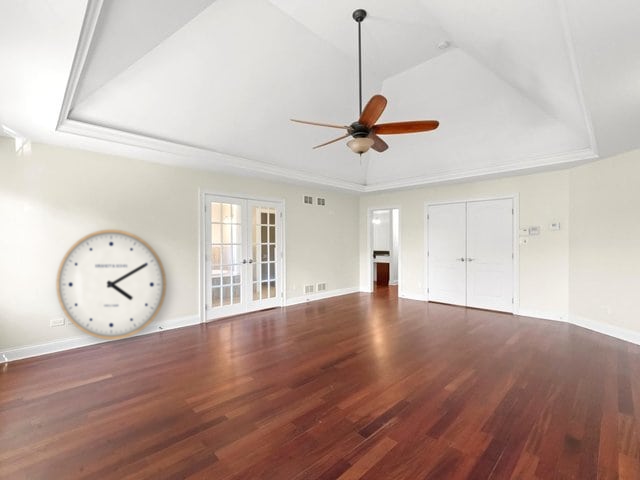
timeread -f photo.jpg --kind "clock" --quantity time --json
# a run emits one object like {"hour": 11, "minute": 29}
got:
{"hour": 4, "minute": 10}
